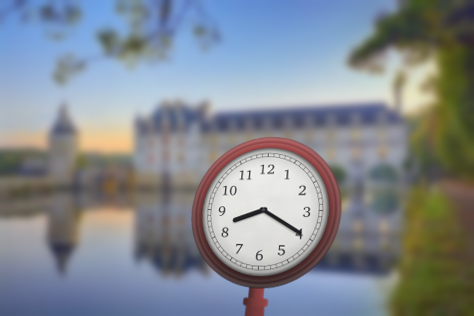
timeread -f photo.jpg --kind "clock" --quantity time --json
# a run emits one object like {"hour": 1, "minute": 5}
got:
{"hour": 8, "minute": 20}
